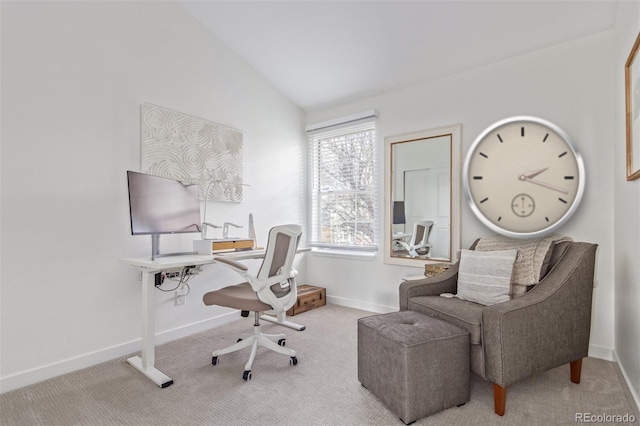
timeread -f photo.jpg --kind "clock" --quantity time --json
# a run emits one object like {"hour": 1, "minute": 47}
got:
{"hour": 2, "minute": 18}
